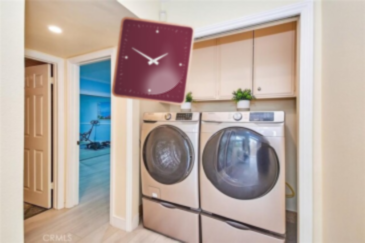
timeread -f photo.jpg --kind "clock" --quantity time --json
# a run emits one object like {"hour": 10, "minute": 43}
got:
{"hour": 1, "minute": 49}
